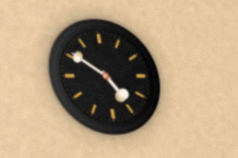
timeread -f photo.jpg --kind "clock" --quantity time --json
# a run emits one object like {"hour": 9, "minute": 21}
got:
{"hour": 4, "minute": 51}
